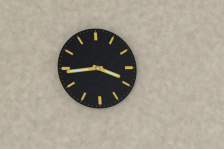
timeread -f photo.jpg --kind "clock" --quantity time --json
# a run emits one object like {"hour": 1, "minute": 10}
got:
{"hour": 3, "minute": 44}
